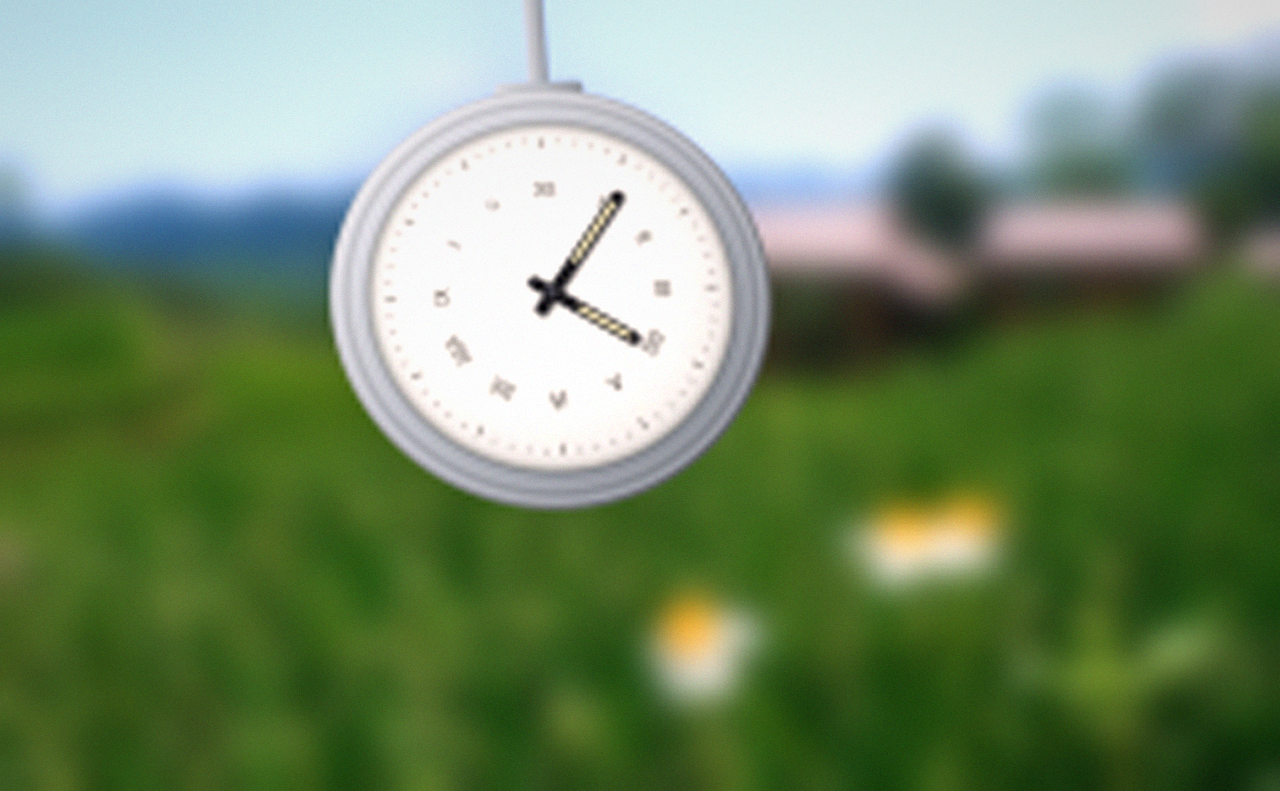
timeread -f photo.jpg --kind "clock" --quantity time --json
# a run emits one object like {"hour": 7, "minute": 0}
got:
{"hour": 4, "minute": 6}
